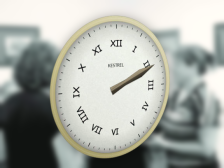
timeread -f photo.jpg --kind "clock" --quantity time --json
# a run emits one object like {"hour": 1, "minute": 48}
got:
{"hour": 2, "minute": 11}
